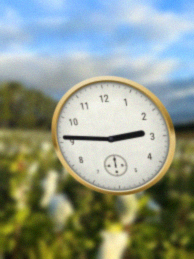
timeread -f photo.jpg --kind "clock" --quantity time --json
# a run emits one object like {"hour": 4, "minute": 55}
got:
{"hour": 2, "minute": 46}
